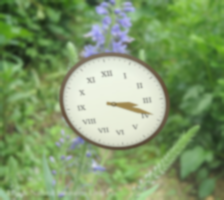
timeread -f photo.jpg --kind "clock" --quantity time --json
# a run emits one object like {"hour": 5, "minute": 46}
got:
{"hour": 3, "minute": 19}
